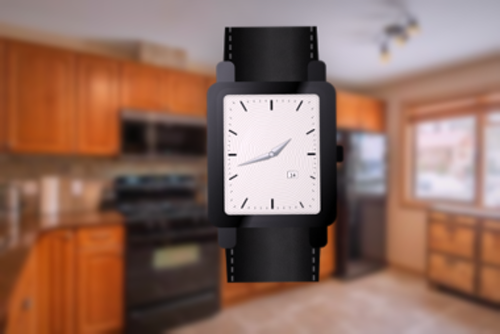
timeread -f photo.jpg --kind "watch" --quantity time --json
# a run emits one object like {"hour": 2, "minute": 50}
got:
{"hour": 1, "minute": 42}
